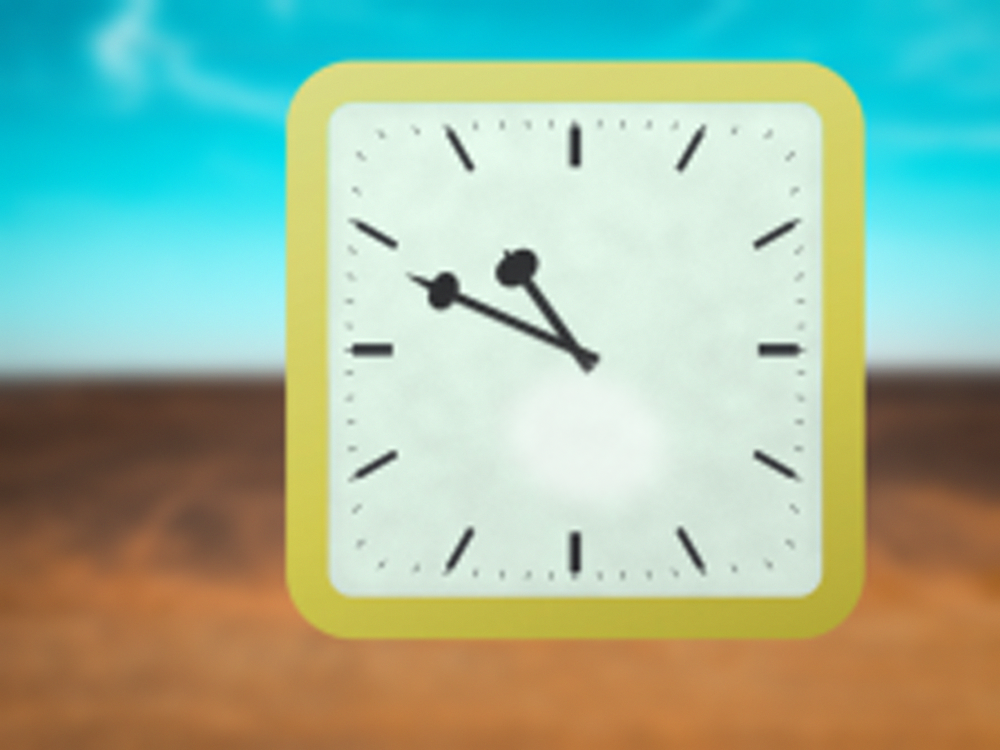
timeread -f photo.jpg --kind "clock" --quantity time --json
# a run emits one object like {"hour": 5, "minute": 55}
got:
{"hour": 10, "minute": 49}
